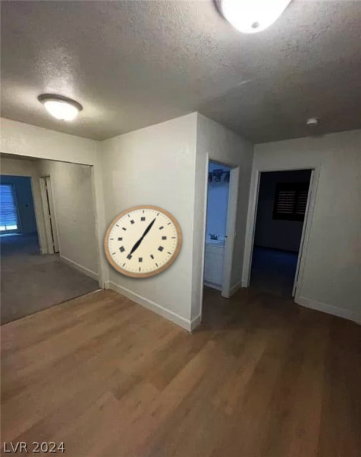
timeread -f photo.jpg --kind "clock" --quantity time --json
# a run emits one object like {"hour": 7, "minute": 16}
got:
{"hour": 7, "minute": 5}
